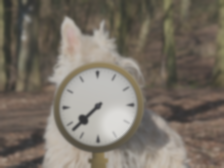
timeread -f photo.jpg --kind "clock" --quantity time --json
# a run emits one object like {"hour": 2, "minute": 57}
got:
{"hour": 7, "minute": 38}
